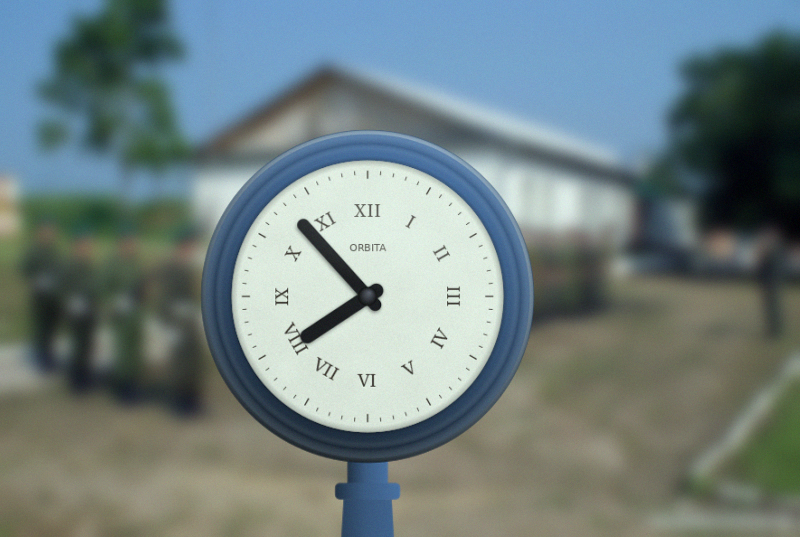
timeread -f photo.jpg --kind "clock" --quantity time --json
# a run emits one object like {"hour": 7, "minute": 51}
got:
{"hour": 7, "minute": 53}
